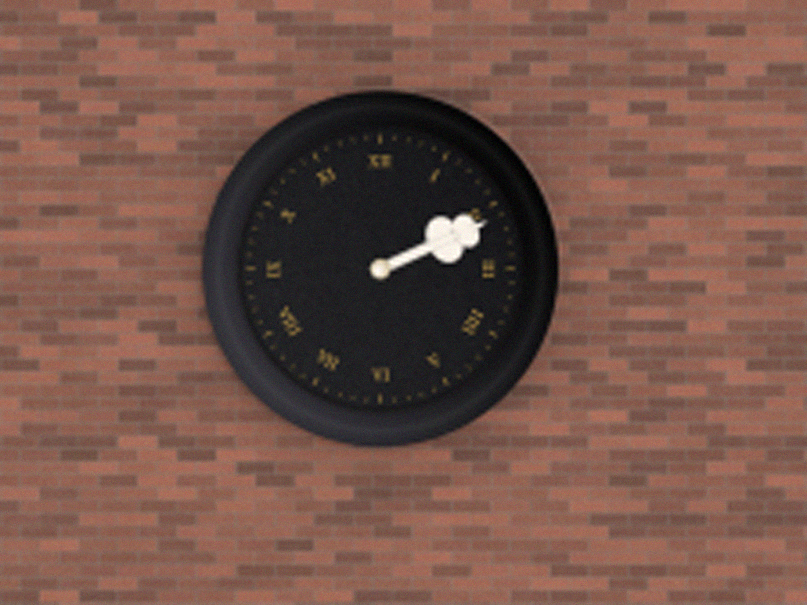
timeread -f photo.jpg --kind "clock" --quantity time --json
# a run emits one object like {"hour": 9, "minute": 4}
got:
{"hour": 2, "minute": 11}
